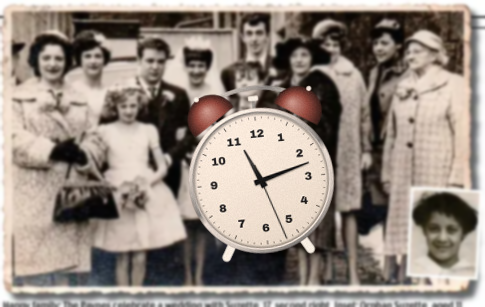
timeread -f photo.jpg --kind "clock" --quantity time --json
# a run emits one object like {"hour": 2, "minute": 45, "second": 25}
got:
{"hour": 11, "minute": 12, "second": 27}
